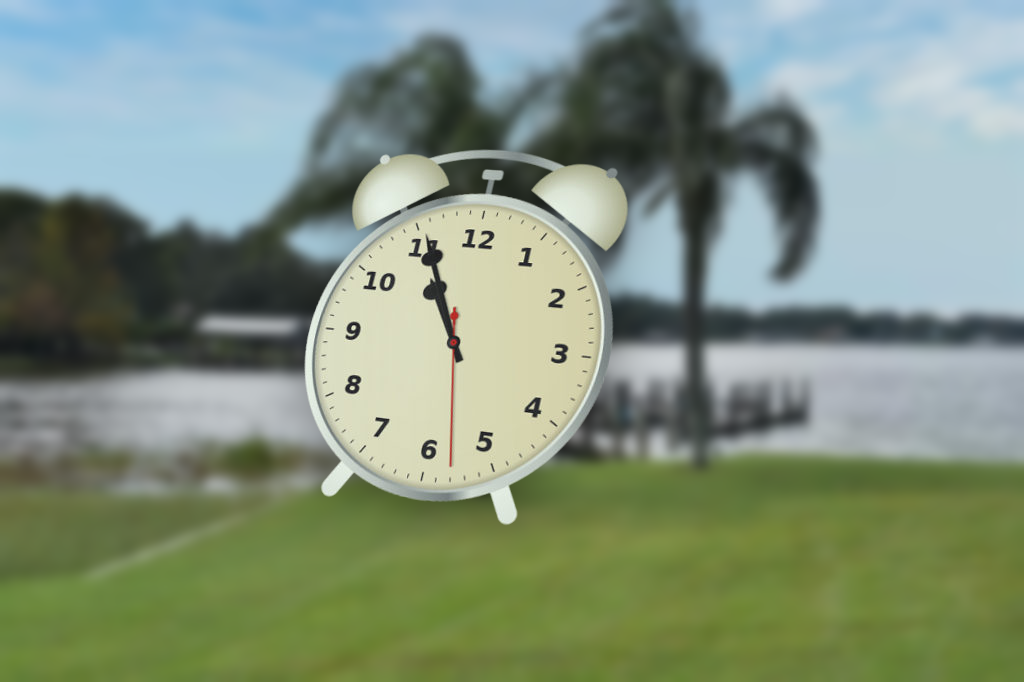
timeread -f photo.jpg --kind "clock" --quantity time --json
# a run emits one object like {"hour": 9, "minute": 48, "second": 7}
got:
{"hour": 10, "minute": 55, "second": 28}
